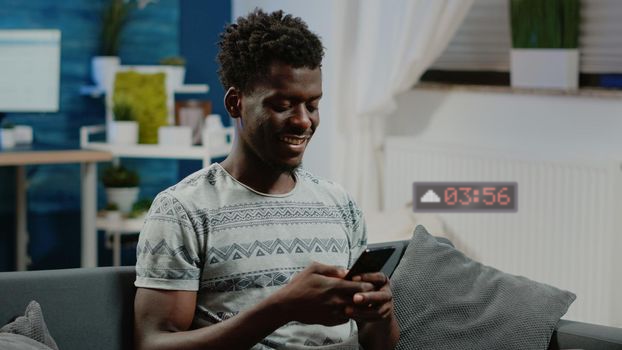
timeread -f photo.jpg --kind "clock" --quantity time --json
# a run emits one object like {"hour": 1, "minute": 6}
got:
{"hour": 3, "minute": 56}
